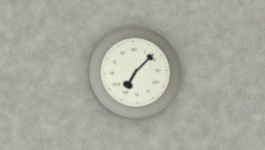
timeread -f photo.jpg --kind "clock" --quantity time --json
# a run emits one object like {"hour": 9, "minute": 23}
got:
{"hour": 7, "minute": 8}
